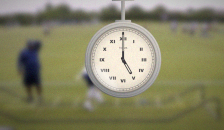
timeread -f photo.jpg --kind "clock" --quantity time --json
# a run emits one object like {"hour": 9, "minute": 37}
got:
{"hour": 5, "minute": 0}
